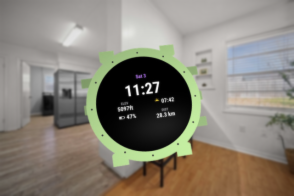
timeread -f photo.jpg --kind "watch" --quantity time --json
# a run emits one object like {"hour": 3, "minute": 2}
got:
{"hour": 11, "minute": 27}
